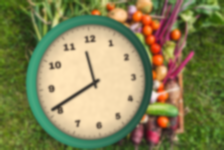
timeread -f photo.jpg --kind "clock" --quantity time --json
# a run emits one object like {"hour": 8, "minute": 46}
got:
{"hour": 11, "minute": 41}
